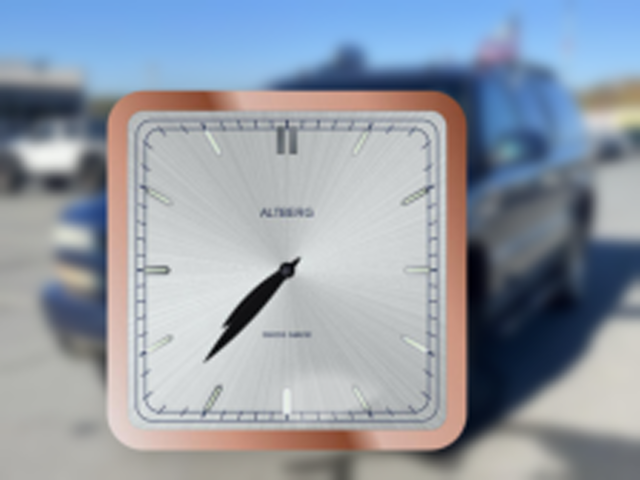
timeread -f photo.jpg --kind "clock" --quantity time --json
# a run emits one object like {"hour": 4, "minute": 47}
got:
{"hour": 7, "minute": 37}
